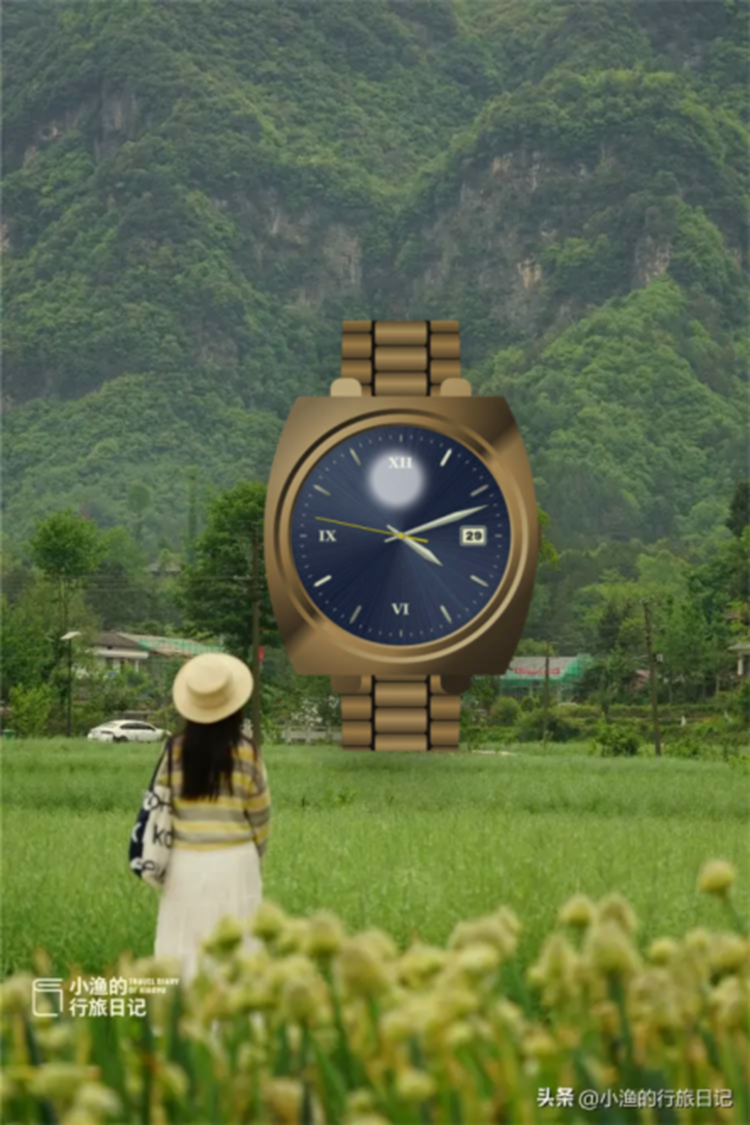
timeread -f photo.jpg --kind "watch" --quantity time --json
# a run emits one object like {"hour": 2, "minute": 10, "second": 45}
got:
{"hour": 4, "minute": 11, "second": 47}
